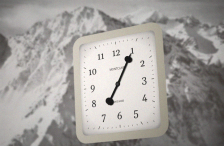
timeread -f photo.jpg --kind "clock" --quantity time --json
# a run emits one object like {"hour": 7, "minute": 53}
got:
{"hour": 7, "minute": 5}
